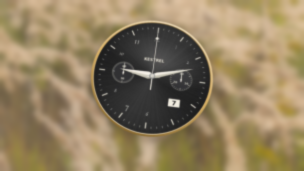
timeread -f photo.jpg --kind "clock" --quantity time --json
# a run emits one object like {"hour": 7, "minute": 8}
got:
{"hour": 9, "minute": 12}
